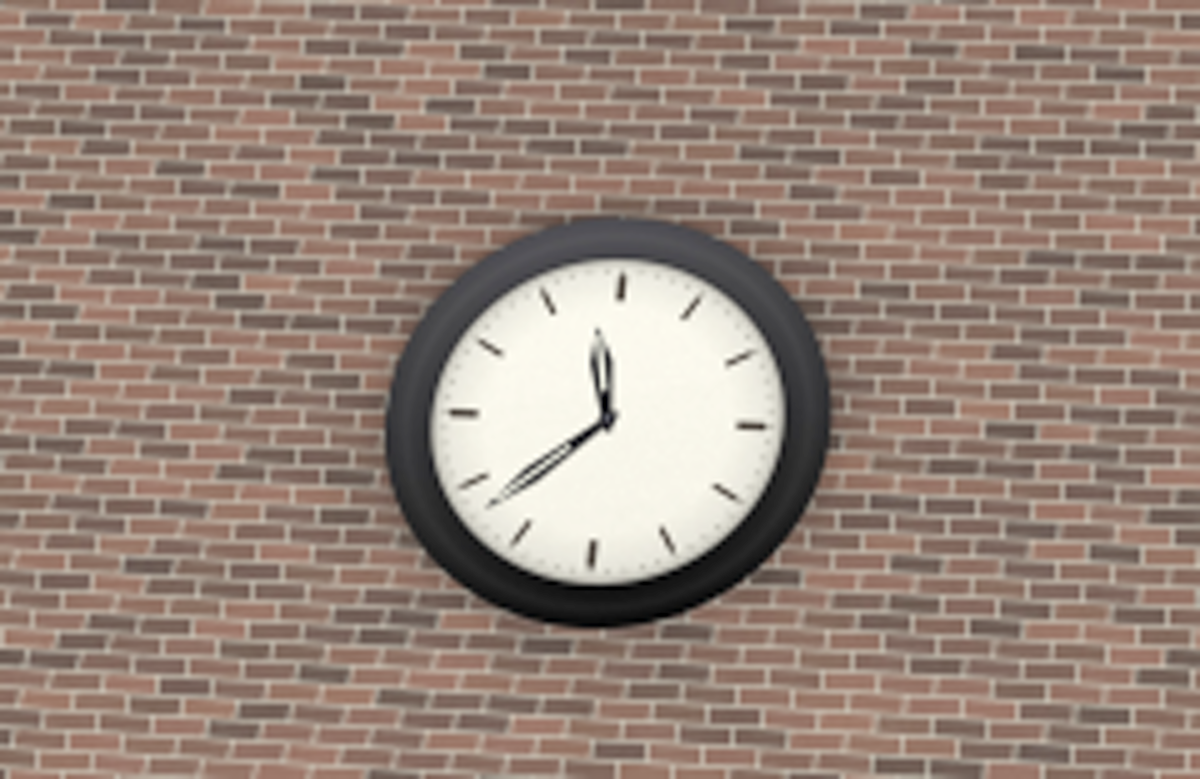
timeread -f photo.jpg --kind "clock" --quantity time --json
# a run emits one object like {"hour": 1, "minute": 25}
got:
{"hour": 11, "minute": 38}
